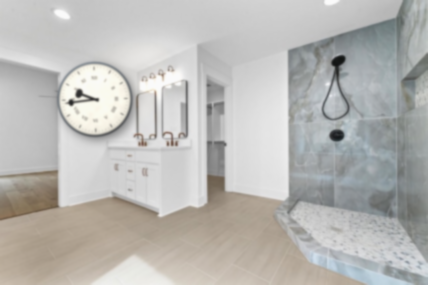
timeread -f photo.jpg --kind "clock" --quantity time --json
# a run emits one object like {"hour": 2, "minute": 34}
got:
{"hour": 9, "minute": 44}
